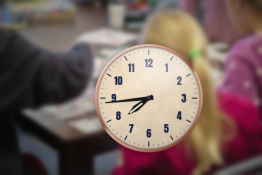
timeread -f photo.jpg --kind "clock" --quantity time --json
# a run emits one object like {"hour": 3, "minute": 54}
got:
{"hour": 7, "minute": 44}
